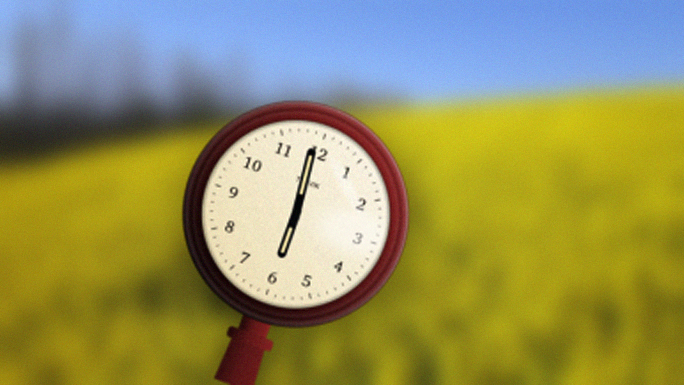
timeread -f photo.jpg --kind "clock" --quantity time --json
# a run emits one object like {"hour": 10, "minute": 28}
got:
{"hour": 5, "minute": 59}
